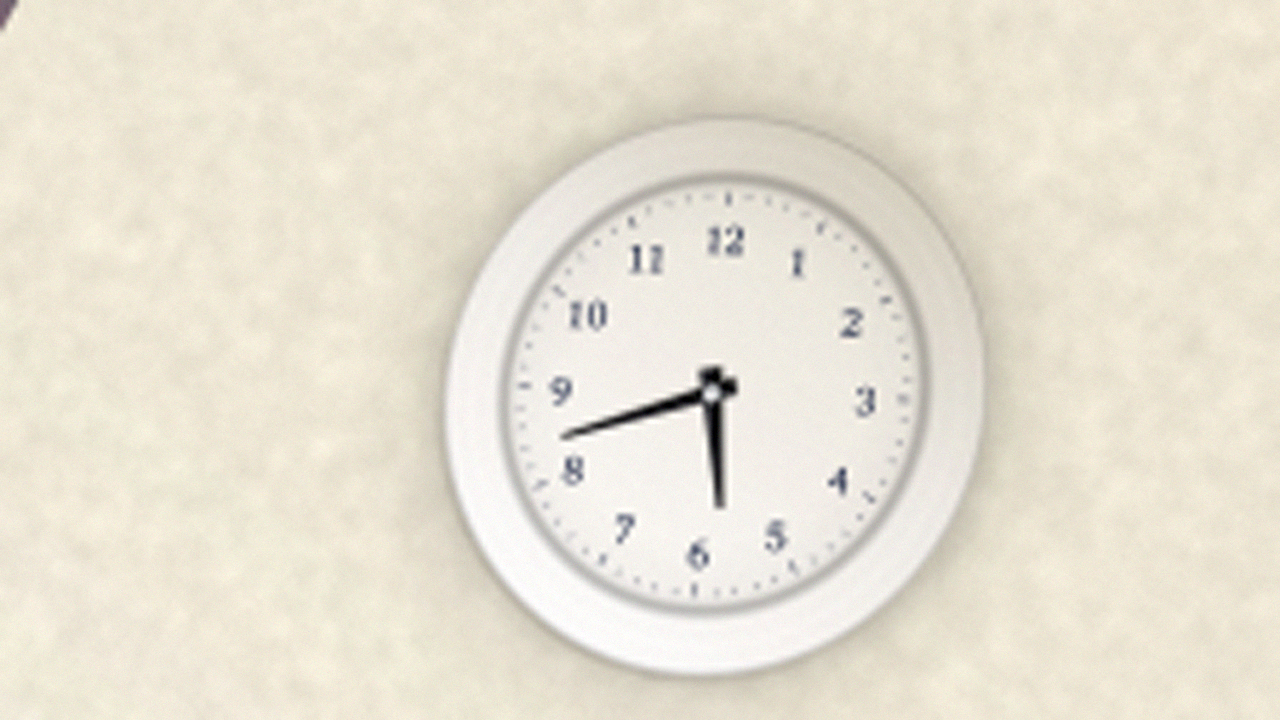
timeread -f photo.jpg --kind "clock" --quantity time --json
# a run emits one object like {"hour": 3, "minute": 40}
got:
{"hour": 5, "minute": 42}
